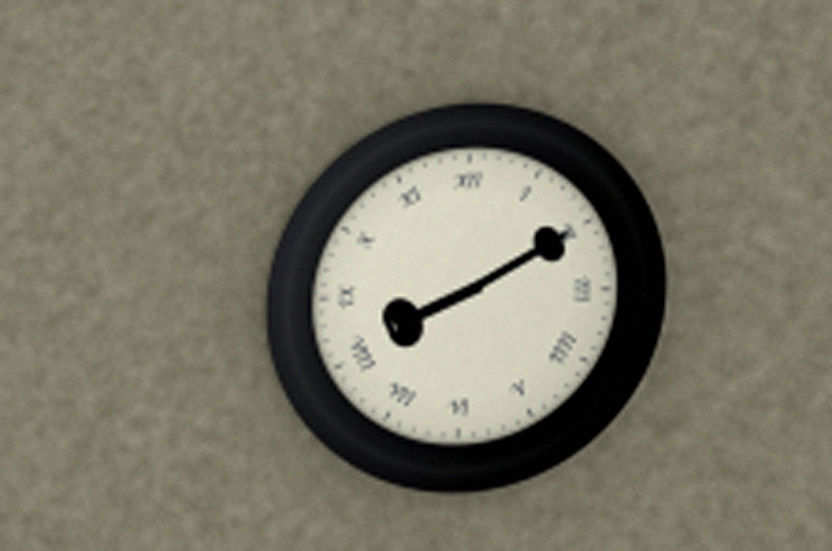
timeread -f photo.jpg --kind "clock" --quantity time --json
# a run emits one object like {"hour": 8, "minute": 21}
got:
{"hour": 8, "minute": 10}
